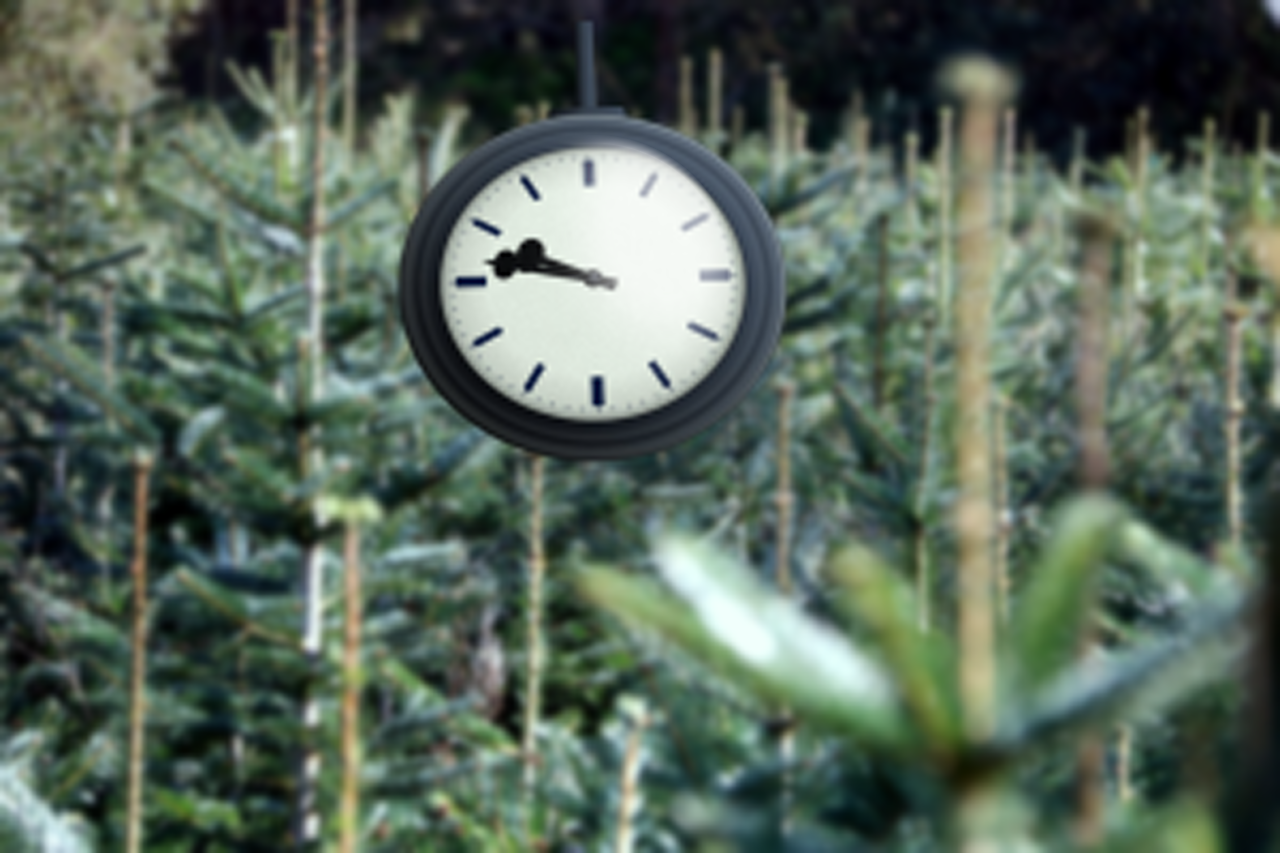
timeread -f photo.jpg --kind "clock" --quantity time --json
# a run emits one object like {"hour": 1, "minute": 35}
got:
{"hour": 9, "minute": 47}
